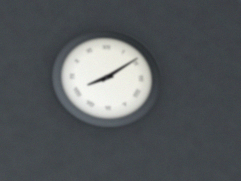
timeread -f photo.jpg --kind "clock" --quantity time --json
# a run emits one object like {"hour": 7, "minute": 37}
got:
{"hour": 8, "minute": 9}
